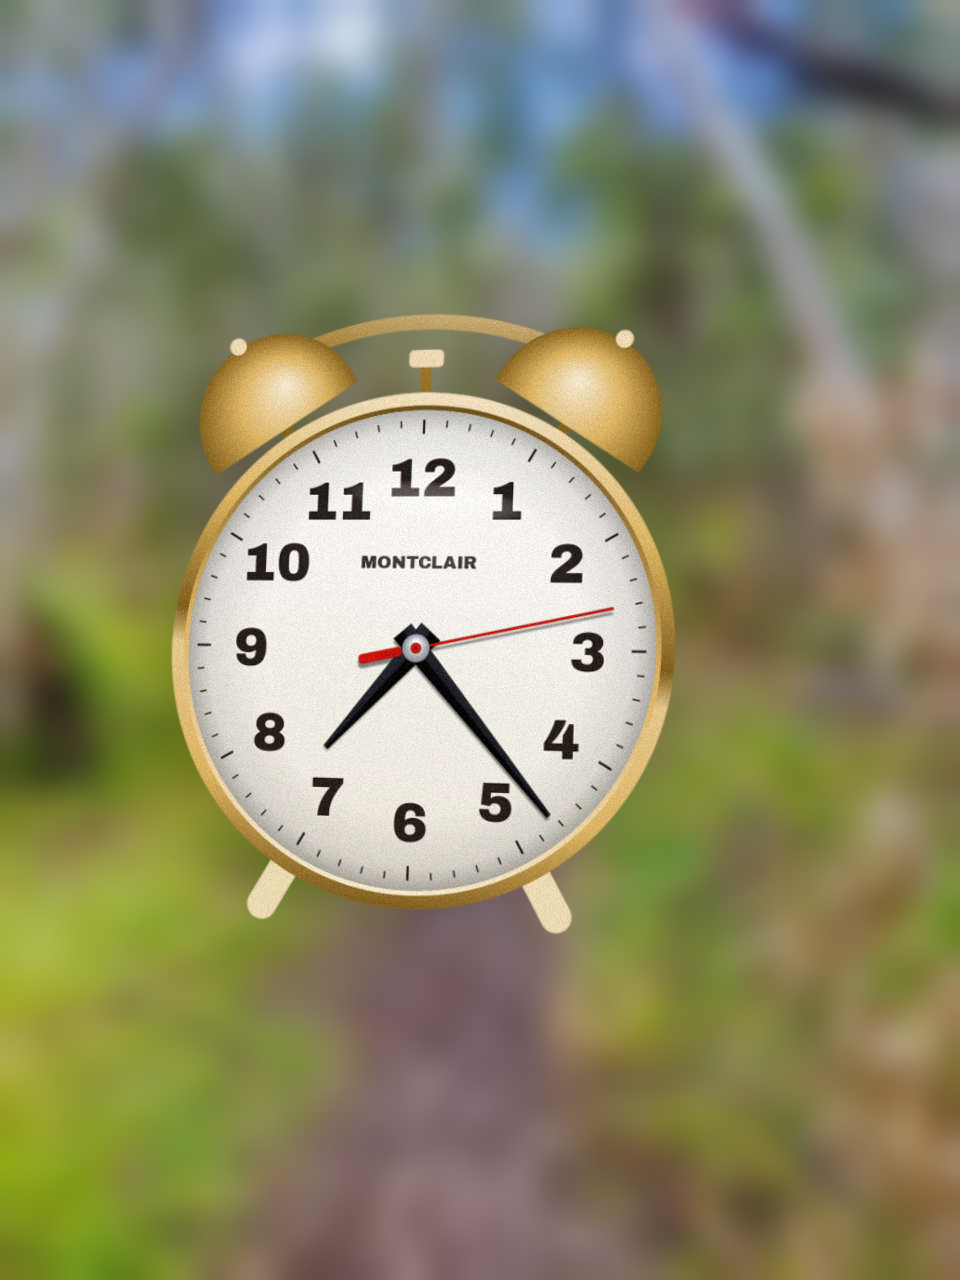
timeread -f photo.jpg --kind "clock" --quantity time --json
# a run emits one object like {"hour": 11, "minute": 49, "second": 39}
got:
{"hour": 7, "minute": 23, "second": 13}
